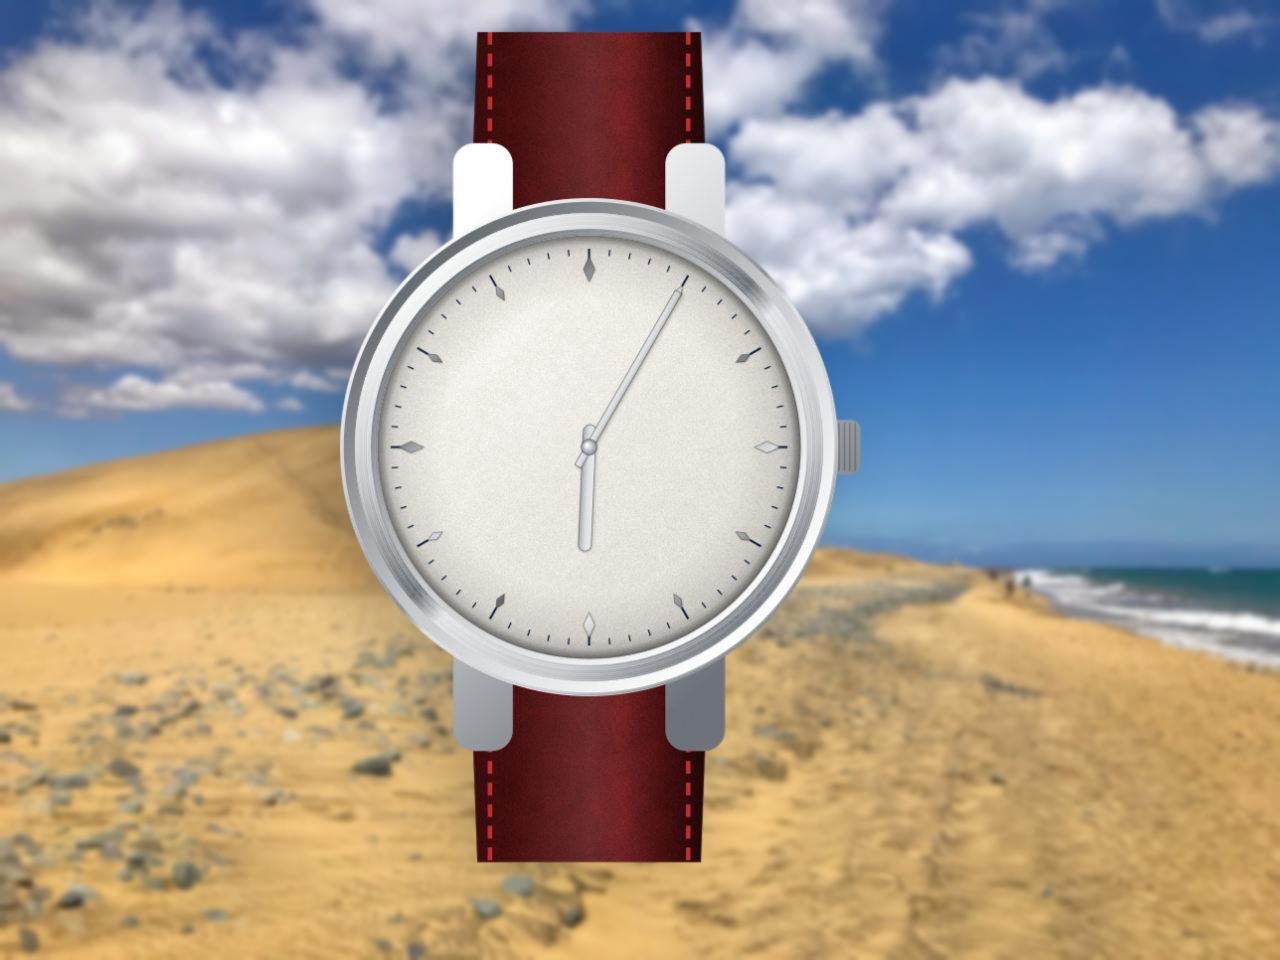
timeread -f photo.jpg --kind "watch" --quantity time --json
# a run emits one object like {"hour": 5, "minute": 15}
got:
{"hour": 6, "minute": 5}
